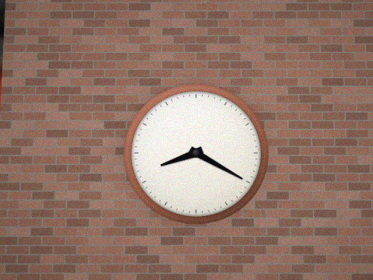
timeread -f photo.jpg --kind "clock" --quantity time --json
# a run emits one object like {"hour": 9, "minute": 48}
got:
{"hour": 8, "minute": 20}
